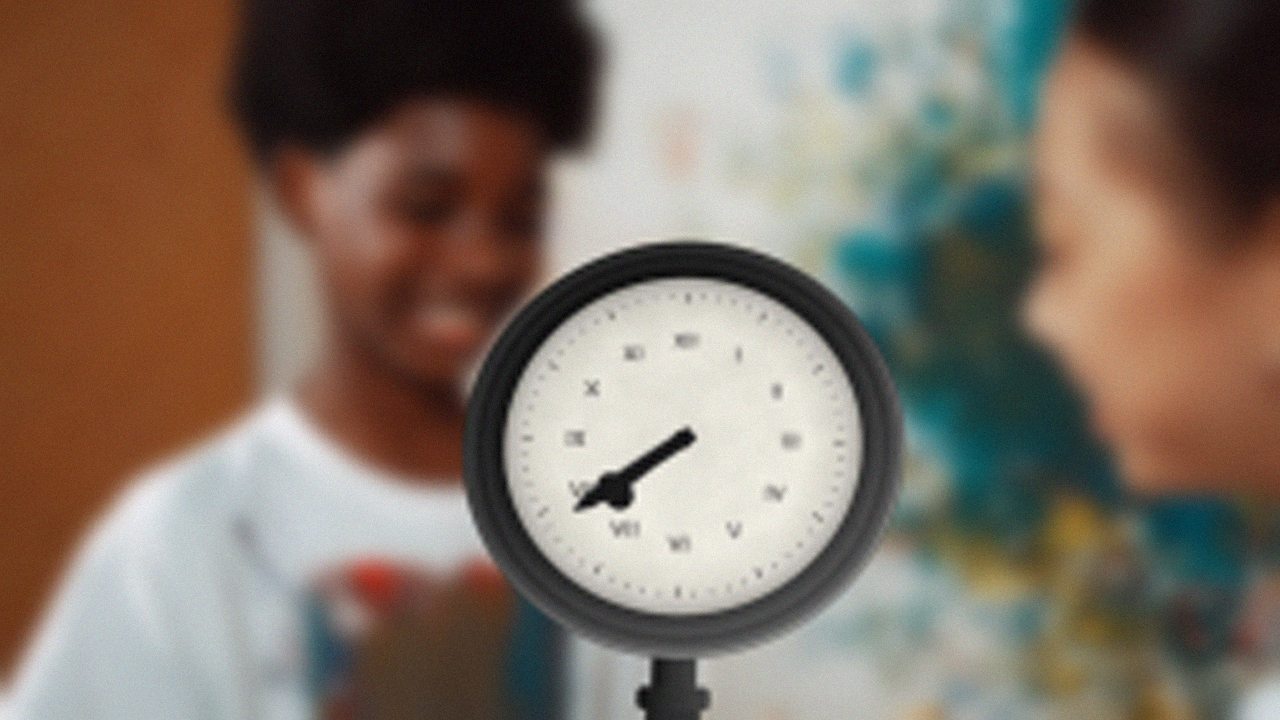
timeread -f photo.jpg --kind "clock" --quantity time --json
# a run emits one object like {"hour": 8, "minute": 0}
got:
{"hour": 7, "minute": 39}
